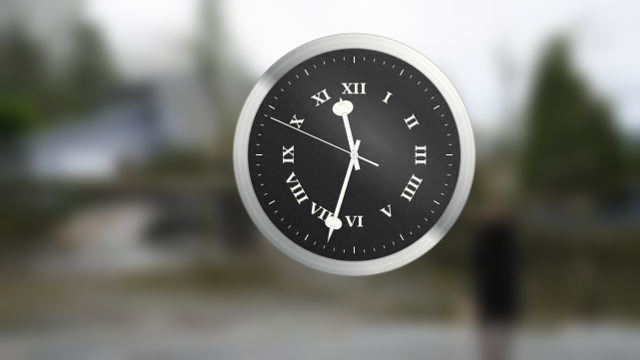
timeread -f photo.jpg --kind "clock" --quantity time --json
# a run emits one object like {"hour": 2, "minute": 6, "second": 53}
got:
{"hour": 11, "minute": 32, "second": 49}
